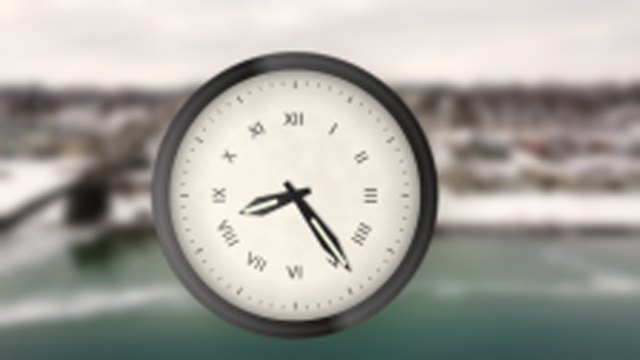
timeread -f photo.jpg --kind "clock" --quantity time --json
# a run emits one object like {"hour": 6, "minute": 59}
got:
{"hour": 8, "minute": 24}
